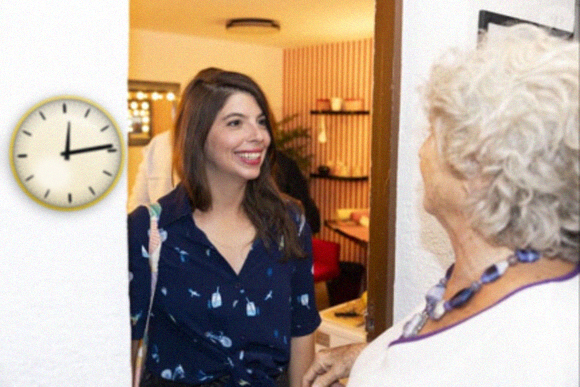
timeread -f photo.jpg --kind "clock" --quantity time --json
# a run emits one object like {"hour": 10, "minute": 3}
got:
{"hour": 12, "minute": 14}
